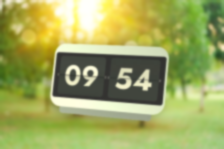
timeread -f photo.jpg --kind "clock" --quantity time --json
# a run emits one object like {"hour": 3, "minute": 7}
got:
{"hour": 9, "minute": 54}
